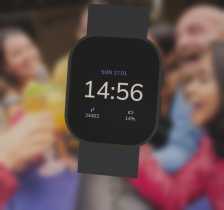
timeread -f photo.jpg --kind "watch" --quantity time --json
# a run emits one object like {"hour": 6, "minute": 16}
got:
{"hour": 14, "minute": 56}
